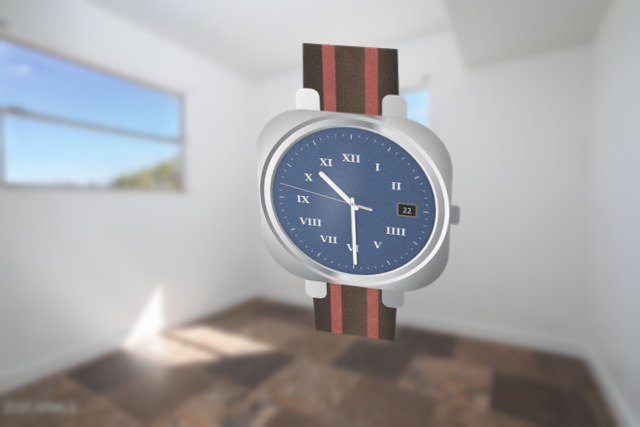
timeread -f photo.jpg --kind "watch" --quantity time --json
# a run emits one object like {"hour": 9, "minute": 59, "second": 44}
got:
{"hour": 10, "minute": 29, "second": 47}
